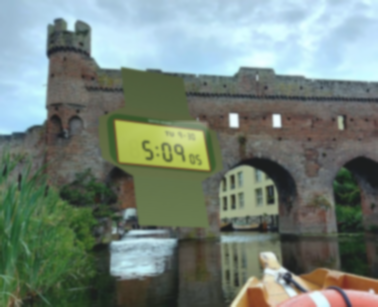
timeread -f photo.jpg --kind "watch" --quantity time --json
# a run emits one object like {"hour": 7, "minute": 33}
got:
{"hour": 5, "minute": 9}
